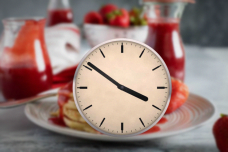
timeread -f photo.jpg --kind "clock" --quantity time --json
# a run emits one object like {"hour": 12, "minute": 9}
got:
{"hour": 3, "minute": 51}
